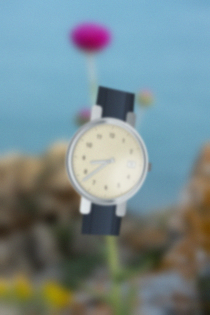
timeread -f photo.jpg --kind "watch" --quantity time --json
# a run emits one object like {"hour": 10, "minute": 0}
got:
{"hour": 8, "minute": 38}
